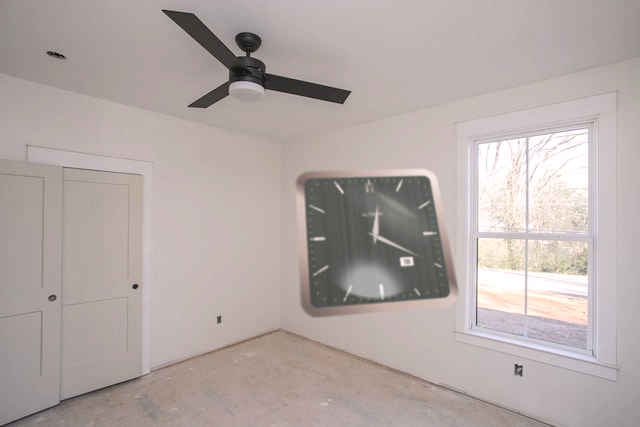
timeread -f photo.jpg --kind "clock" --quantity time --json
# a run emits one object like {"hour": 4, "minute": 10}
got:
{"hour": 12, "minute": 20}
